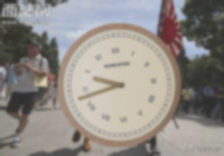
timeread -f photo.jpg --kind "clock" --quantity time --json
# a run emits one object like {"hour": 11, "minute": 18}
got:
{"hour": 9, "minute": 43}
